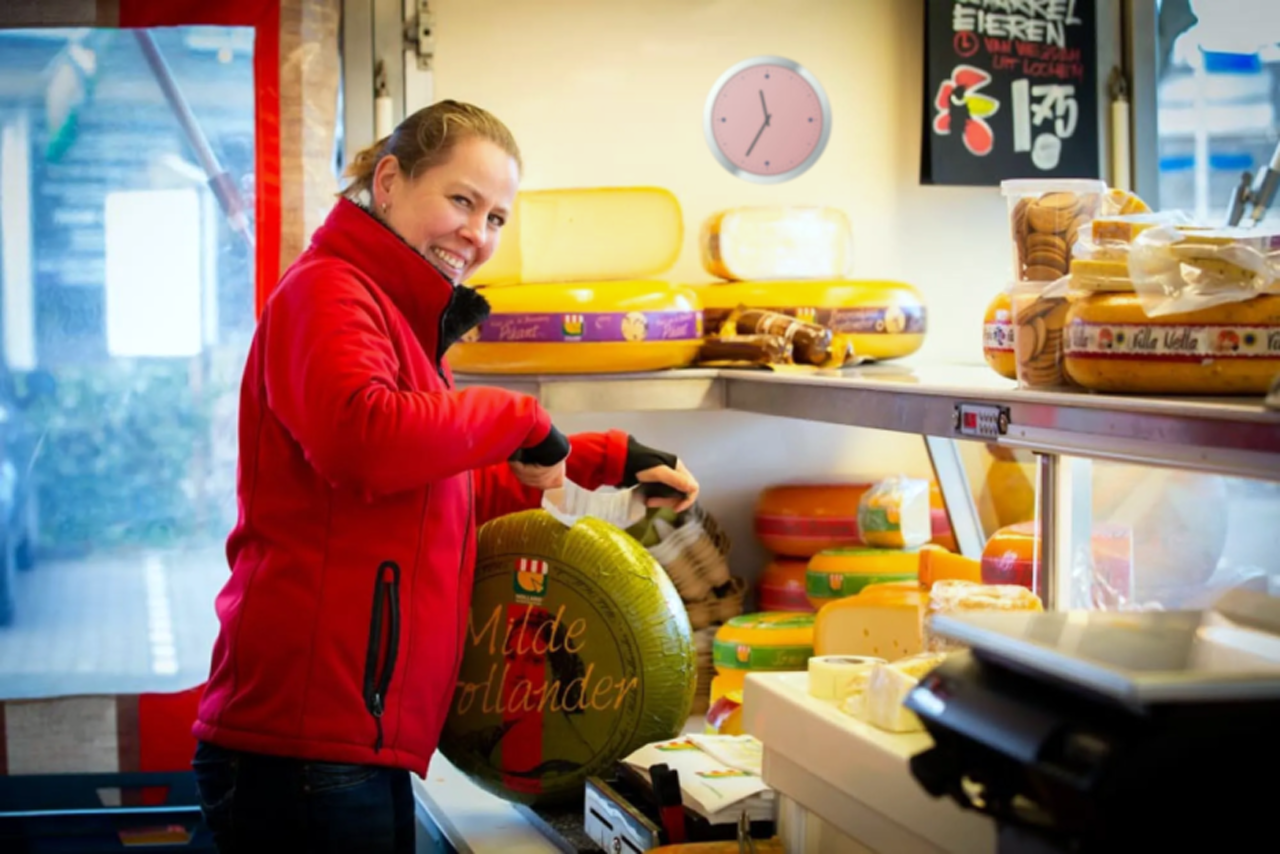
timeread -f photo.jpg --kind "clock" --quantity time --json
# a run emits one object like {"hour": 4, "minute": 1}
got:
{"hour": 11, "minute": 35}
